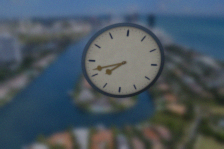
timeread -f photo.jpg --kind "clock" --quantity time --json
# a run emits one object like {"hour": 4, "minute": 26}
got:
{"hour": 7, "minute": 42}
